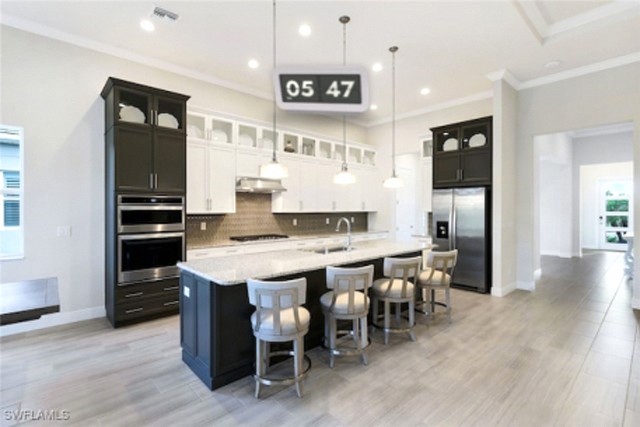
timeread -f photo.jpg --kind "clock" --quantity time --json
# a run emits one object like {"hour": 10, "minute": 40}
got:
{"hour": 5, "minute": 47}
